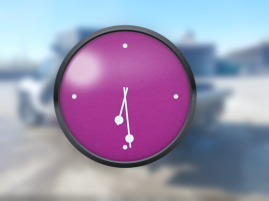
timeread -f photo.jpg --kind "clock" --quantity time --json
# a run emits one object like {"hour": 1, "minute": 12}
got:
{"hour": 6, "minute": 29}
